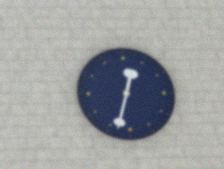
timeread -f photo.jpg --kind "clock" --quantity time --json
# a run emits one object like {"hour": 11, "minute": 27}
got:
{"hour": 12, "minute": 33}
